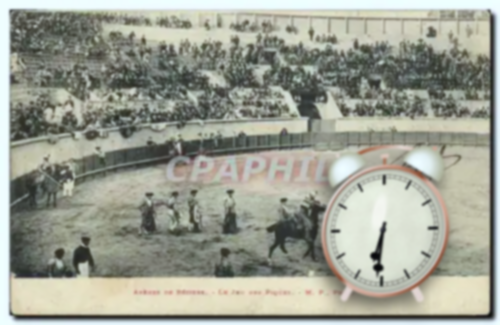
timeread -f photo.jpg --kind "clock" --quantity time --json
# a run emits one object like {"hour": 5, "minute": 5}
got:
{"hour": 6, "minute": 31}
